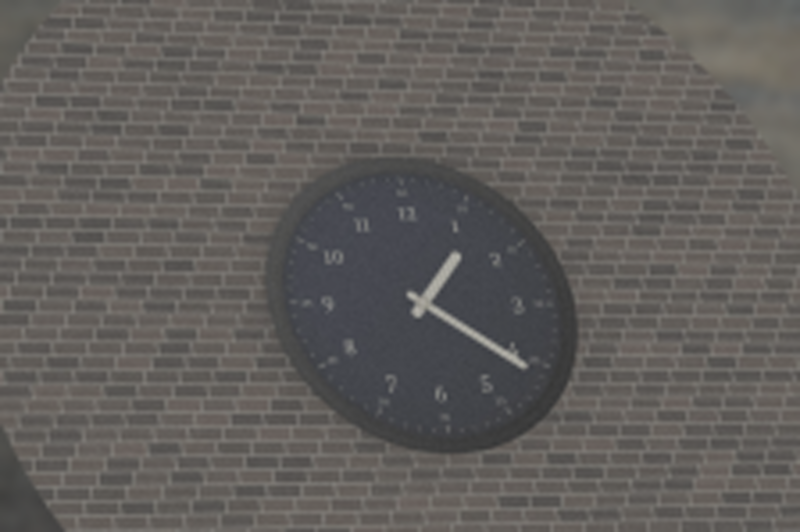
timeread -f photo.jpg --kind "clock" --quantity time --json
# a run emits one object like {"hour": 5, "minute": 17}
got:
{"hour": 1, "minute": 21}
